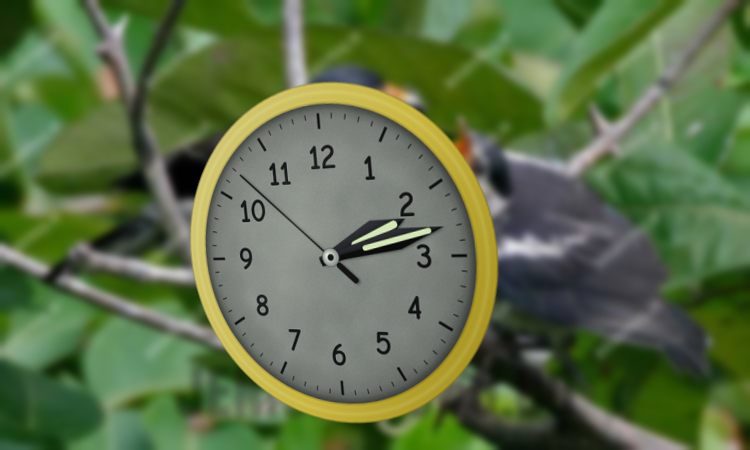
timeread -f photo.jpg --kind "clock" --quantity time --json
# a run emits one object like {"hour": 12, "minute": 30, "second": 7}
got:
{"hour": 2, "minute": 12, "second": 52}
